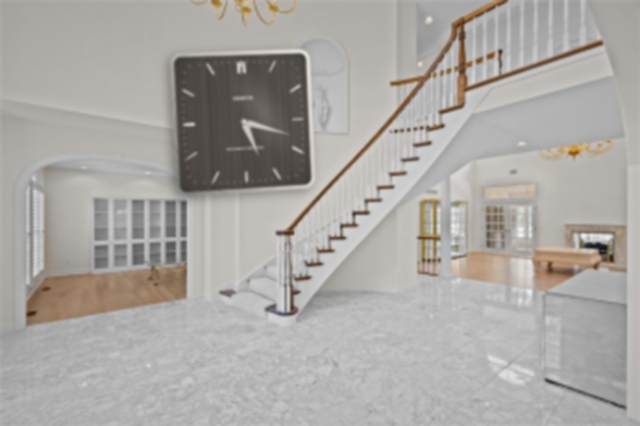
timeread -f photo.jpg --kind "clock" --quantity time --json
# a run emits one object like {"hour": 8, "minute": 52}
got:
{"hour": 5, "minute": 18}
